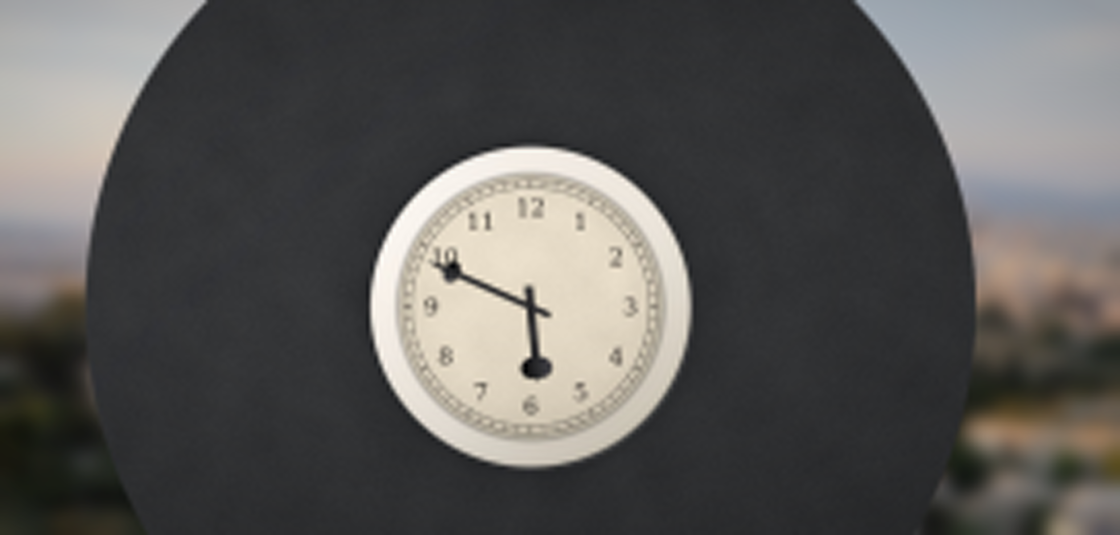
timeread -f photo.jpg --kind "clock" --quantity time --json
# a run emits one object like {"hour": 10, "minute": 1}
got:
{"hour": 5, "minute": 49}
